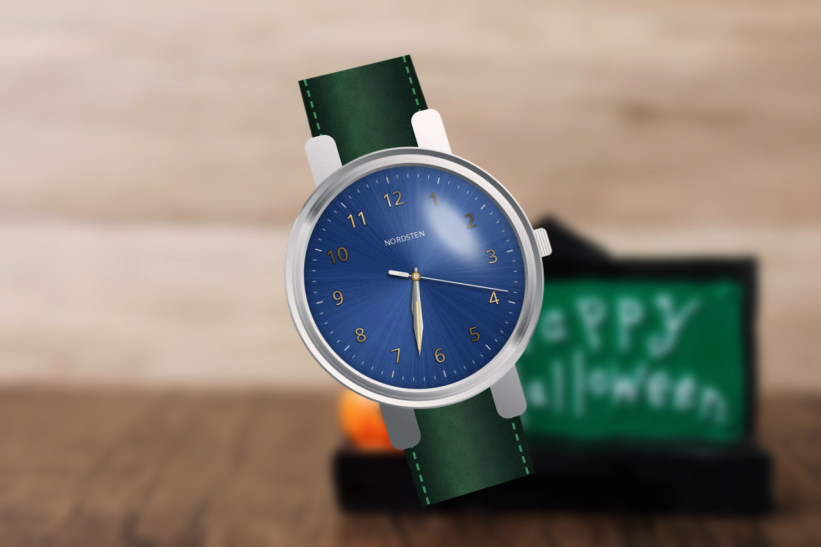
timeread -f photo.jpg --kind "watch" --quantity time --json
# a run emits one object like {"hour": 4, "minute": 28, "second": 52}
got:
{"hour": 6, "minute": 32, "second": 19}
